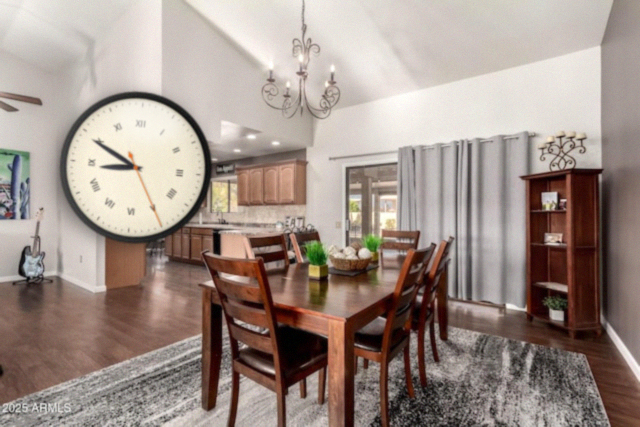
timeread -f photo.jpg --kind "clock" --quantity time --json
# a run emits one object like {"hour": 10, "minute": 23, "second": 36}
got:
{"hour": 8, "minute": 49, "second": 25}
